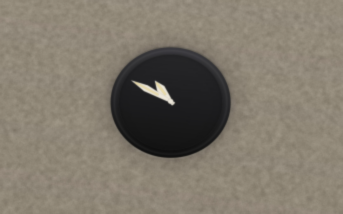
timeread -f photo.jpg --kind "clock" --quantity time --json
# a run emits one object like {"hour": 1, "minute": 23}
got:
{"hour": 10, "minute": 50}
